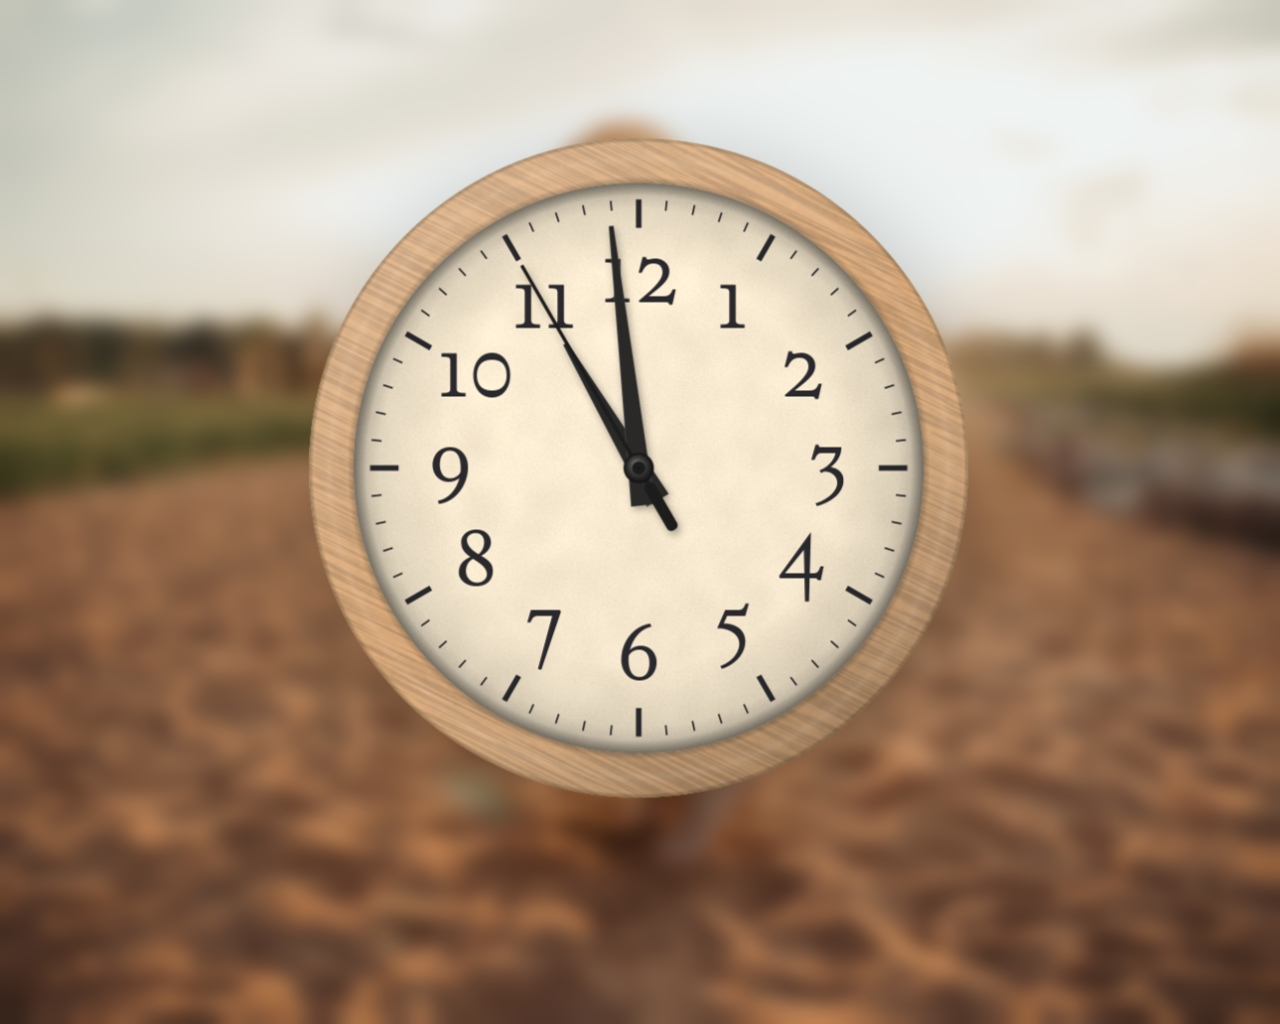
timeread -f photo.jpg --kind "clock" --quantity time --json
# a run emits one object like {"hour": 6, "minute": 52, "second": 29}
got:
{"hour": 10, "minute": 58, "second": 55}
